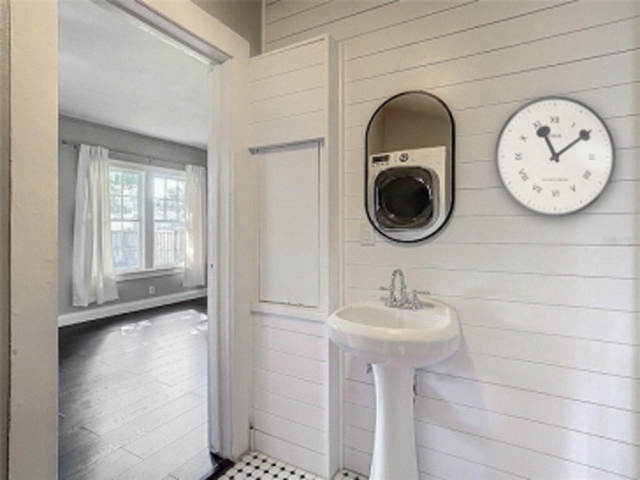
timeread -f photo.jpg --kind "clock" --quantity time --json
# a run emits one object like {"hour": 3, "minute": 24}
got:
{"hour": 11, "minute": 9}
